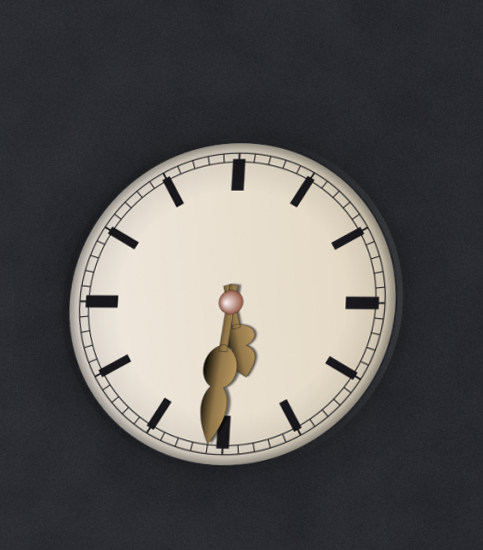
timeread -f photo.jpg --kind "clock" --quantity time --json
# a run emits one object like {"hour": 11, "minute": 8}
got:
{"hour": 5, "minute": 31}
